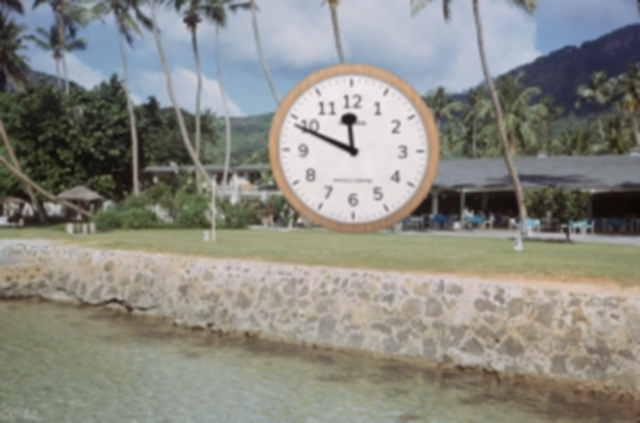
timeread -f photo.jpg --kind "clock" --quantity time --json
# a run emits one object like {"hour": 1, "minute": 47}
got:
{"hour": 11, "minute": 49}
